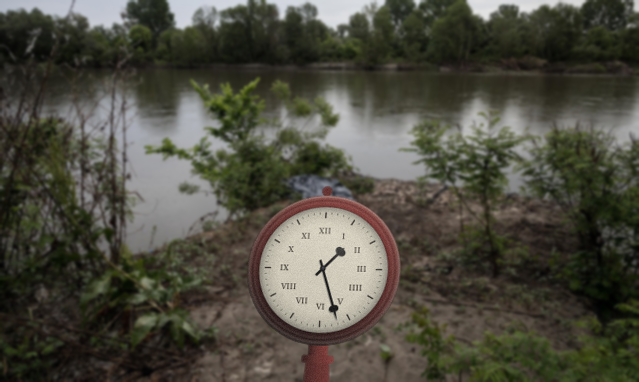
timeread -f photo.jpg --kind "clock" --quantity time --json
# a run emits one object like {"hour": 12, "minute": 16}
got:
{"hour": 1, "minute": 27}
